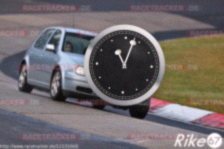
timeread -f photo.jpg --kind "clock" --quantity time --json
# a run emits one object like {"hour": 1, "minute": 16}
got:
{"hour": 11, "minute": 3}
